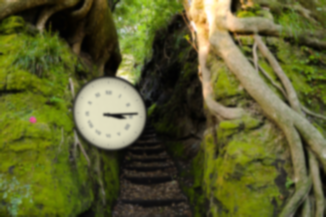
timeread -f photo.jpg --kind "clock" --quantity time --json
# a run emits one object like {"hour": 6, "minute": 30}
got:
{"hour": 3, "minute": 14}
